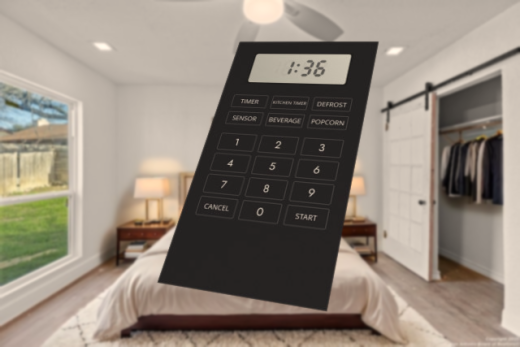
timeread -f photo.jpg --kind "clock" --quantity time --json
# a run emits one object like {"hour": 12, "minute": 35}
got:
{"hour": 1, "minute": 36}
